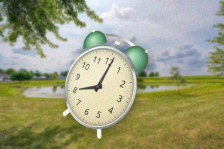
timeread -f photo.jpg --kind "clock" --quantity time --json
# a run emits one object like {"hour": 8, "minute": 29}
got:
{"hour": 8, "minute": 1}
